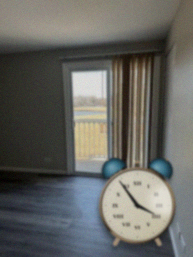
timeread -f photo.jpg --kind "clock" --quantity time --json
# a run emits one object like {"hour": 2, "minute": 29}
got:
{"hour": 3, "minute": 54}
